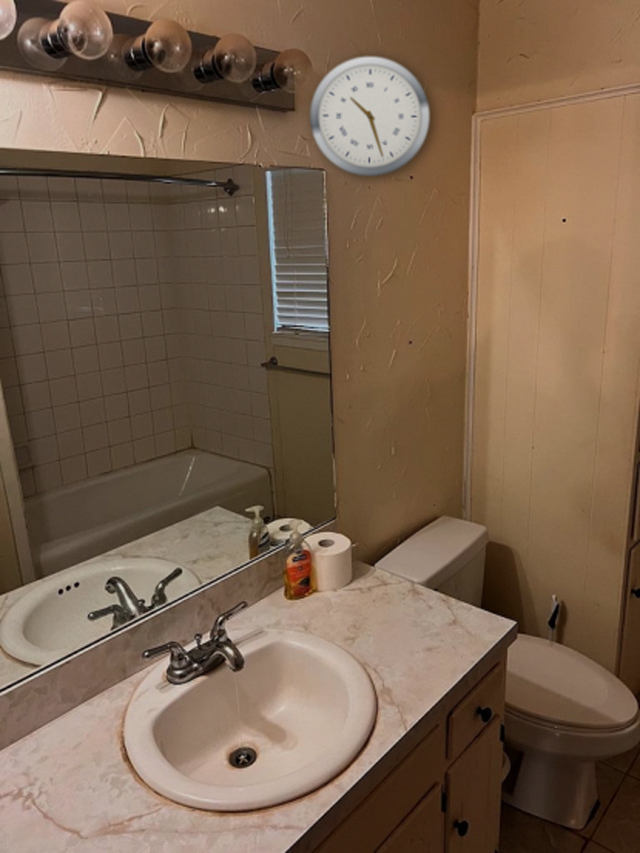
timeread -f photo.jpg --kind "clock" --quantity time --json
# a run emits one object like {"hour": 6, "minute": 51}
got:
{"hour": 10, "minute": 27}
